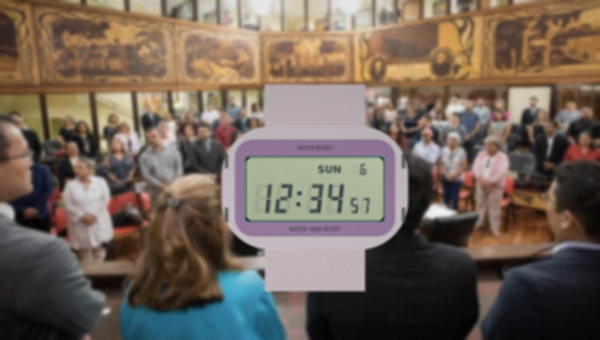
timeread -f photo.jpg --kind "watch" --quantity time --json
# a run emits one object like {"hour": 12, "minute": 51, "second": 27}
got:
{"hour": 12, "minute": 34, "second": 57}
